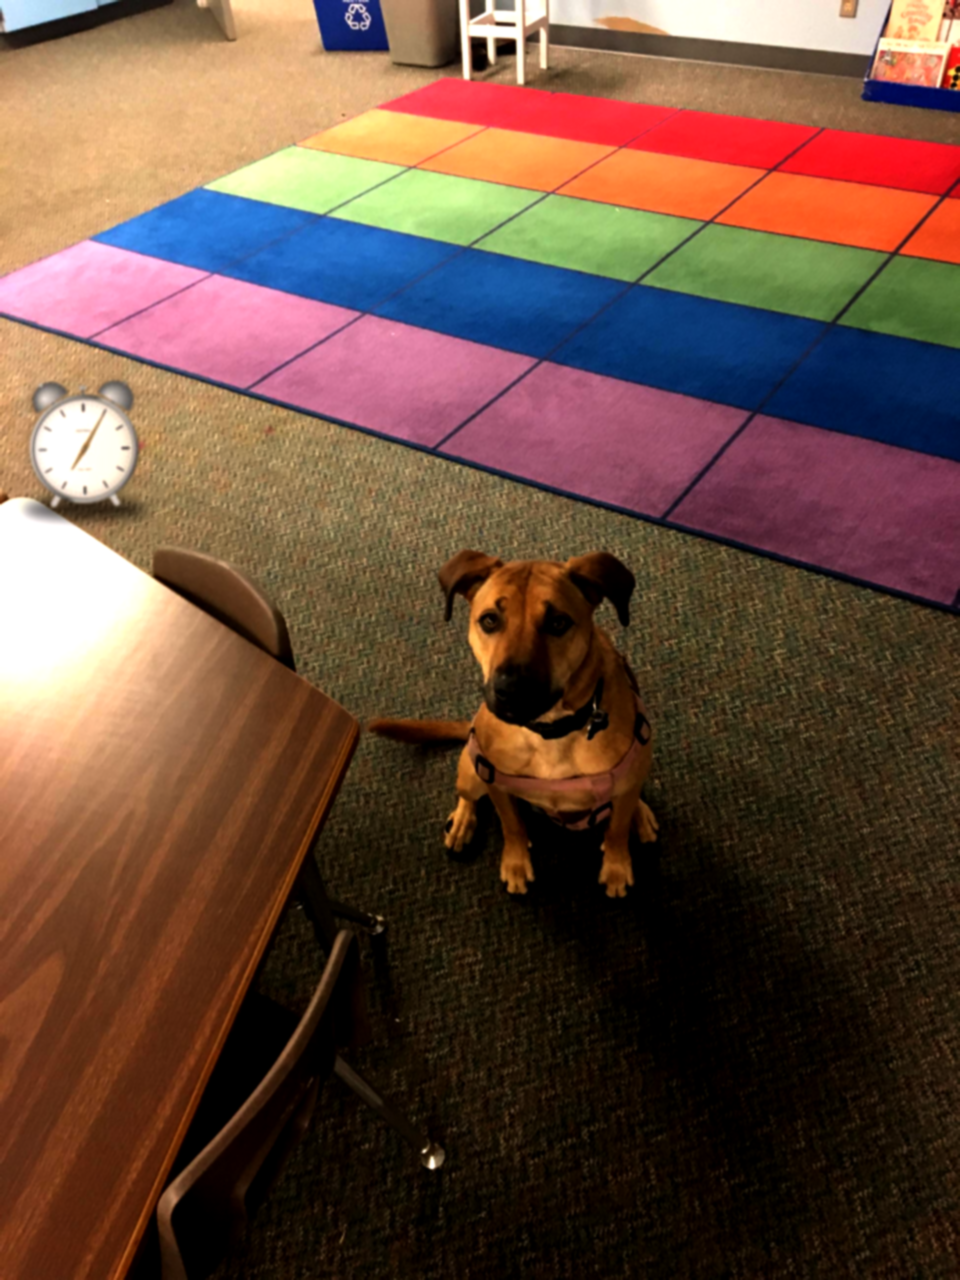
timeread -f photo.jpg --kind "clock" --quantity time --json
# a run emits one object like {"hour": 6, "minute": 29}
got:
{"hour": 7, "minute": 5}
